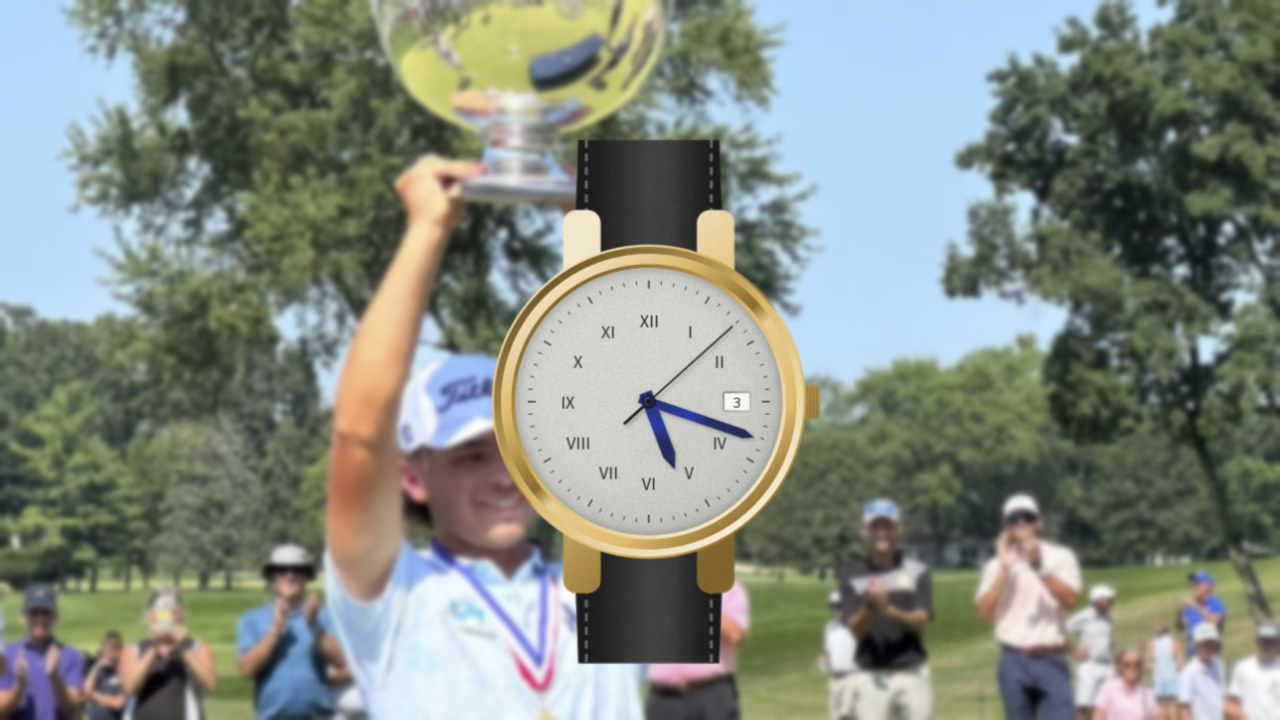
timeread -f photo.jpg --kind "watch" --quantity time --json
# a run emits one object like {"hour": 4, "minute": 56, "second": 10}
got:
{"hour": 5, "minute": 18, "second": 8}
